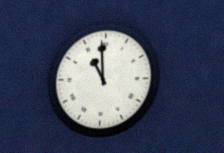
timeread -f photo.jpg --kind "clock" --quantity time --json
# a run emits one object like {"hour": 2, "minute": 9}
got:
{"hour": 10, "minute": 59}
